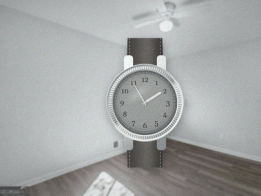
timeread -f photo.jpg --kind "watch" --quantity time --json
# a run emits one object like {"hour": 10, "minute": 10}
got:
{"hour": 1, "minute": 55}
